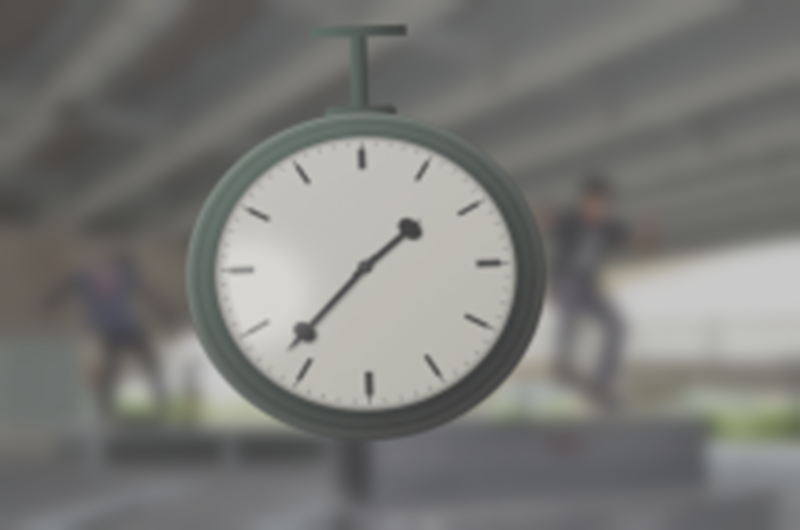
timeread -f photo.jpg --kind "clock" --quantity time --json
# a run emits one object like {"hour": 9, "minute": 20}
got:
{"hour": 1, "minute": 37}
